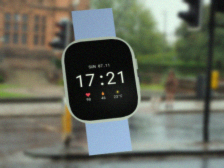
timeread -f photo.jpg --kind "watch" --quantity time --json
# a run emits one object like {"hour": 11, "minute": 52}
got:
{"hour": 17, "minute": 21}
